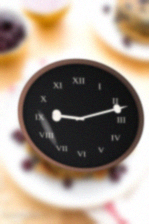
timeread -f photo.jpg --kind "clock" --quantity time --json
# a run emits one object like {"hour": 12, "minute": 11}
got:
{"hour": 9, "minute": 12}
